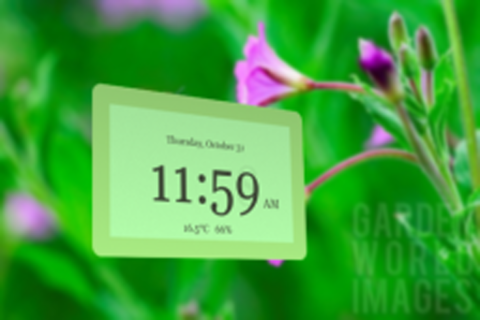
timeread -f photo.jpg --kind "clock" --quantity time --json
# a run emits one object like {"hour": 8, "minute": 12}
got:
{"hour": 11, "minute": 59}
